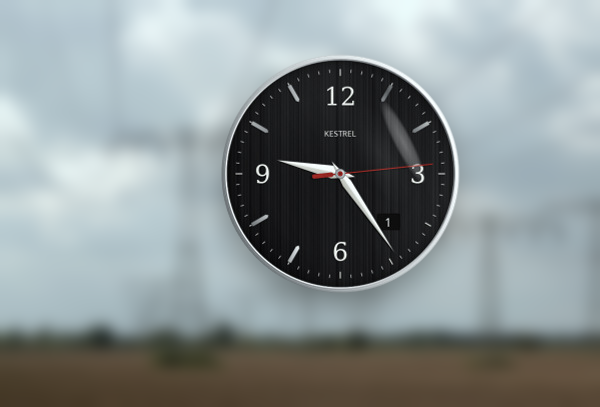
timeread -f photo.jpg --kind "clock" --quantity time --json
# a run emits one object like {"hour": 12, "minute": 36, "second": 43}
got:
{"hour": 9, "minute": 24, "second": 14}
